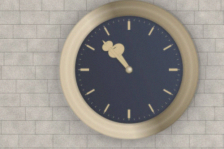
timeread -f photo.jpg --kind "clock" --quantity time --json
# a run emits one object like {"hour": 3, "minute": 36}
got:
{"hour": 10, "minute": 53}
